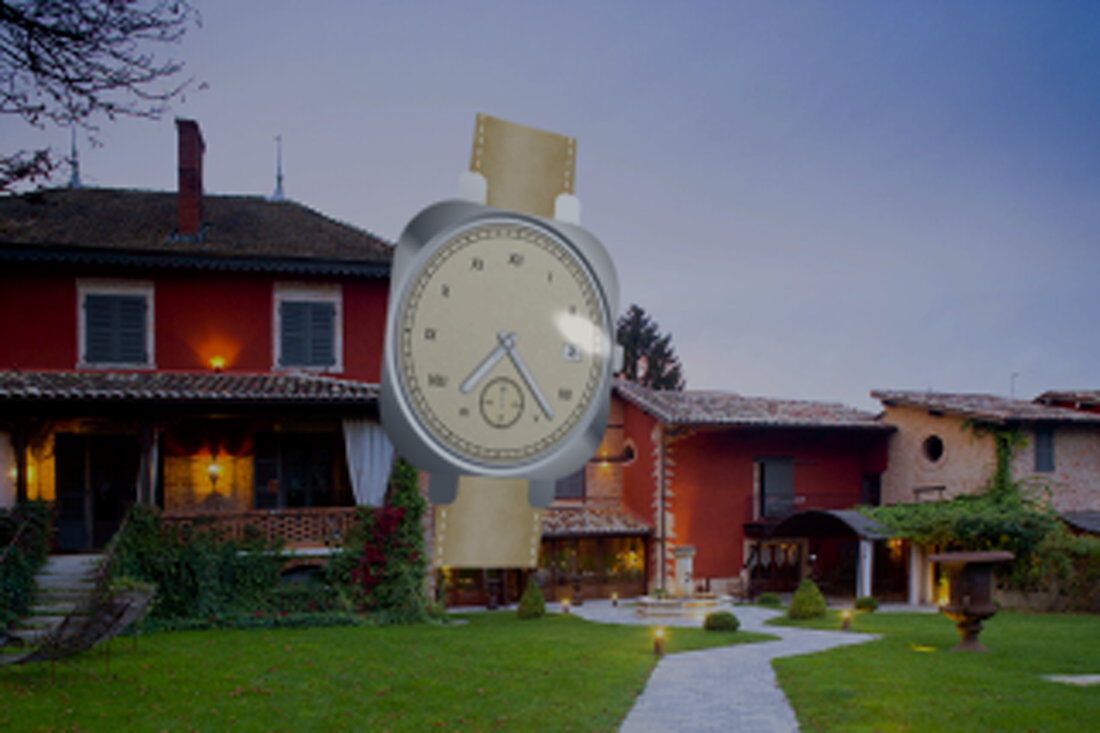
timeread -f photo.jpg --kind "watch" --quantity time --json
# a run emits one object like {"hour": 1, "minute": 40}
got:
{"hour": 7, "minute": 23}
